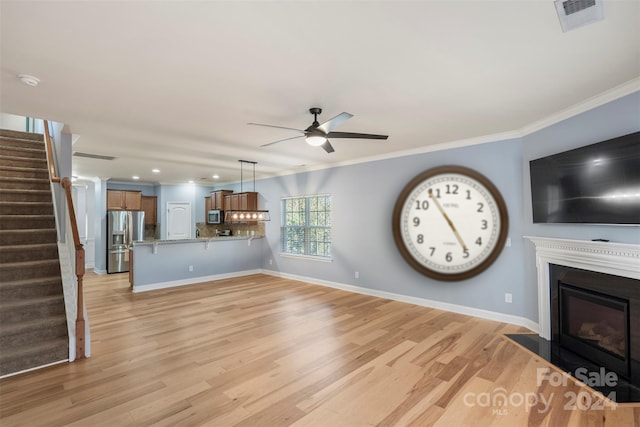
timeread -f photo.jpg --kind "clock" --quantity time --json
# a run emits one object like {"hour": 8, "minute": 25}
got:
{"hour": 4, "minute": 54}
